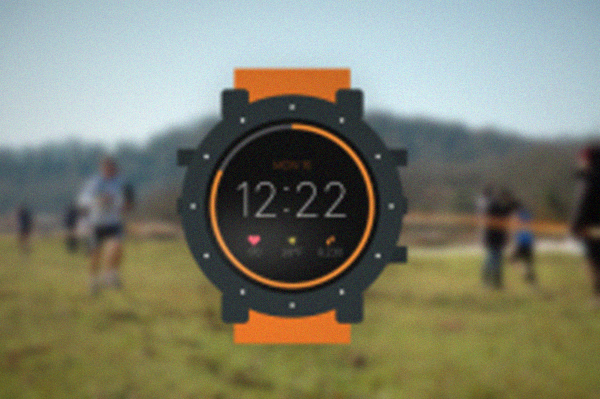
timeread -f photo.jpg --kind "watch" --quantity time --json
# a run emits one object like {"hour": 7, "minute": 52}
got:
{"hour": 12, "minute": 22}
